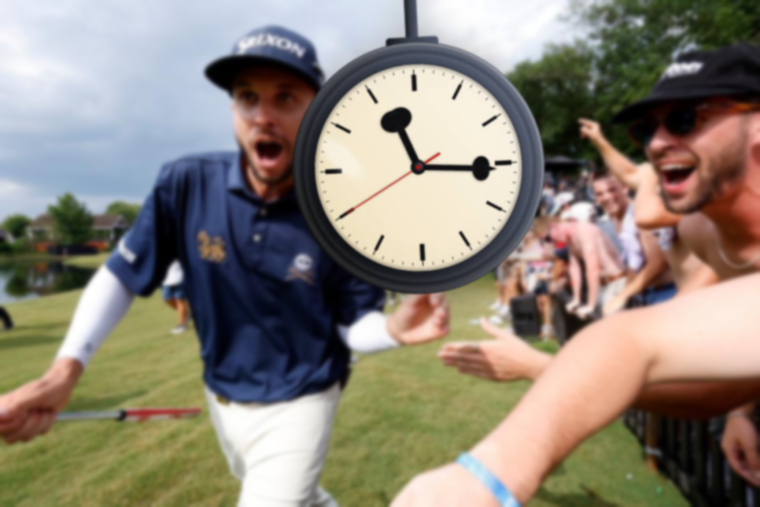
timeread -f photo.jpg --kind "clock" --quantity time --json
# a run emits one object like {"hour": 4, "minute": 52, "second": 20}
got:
{"hour": 11, "minute": 15, "second": 40}
